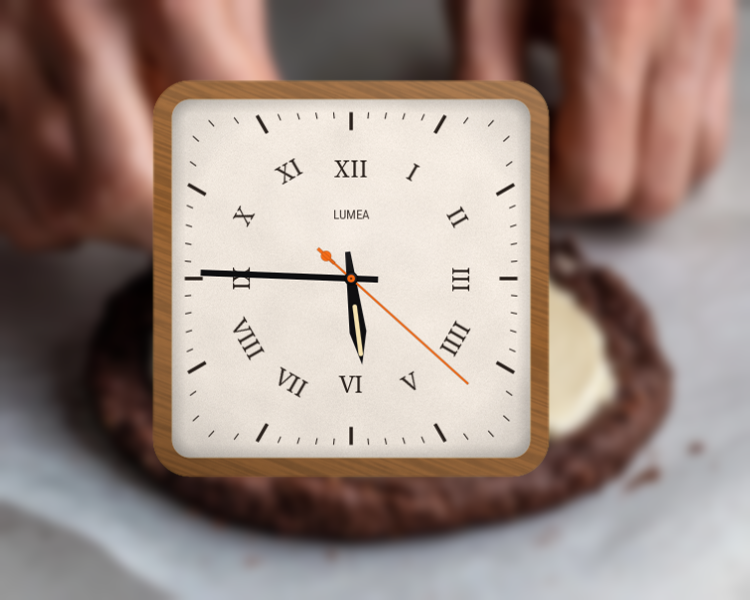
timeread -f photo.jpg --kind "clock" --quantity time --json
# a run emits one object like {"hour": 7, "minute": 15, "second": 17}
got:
{"hour": 5, "minute": 45, "second": 22}
